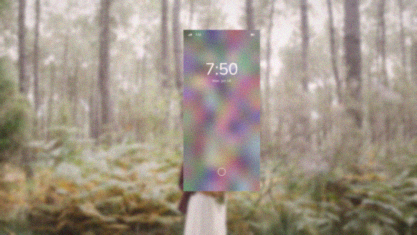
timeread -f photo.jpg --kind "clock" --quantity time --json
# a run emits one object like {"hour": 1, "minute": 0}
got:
{"hour": 7, "minute": 50}
